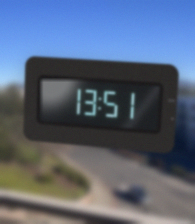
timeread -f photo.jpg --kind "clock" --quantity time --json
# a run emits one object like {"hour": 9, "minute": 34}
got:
{"hour": 13, "minute": 51}
